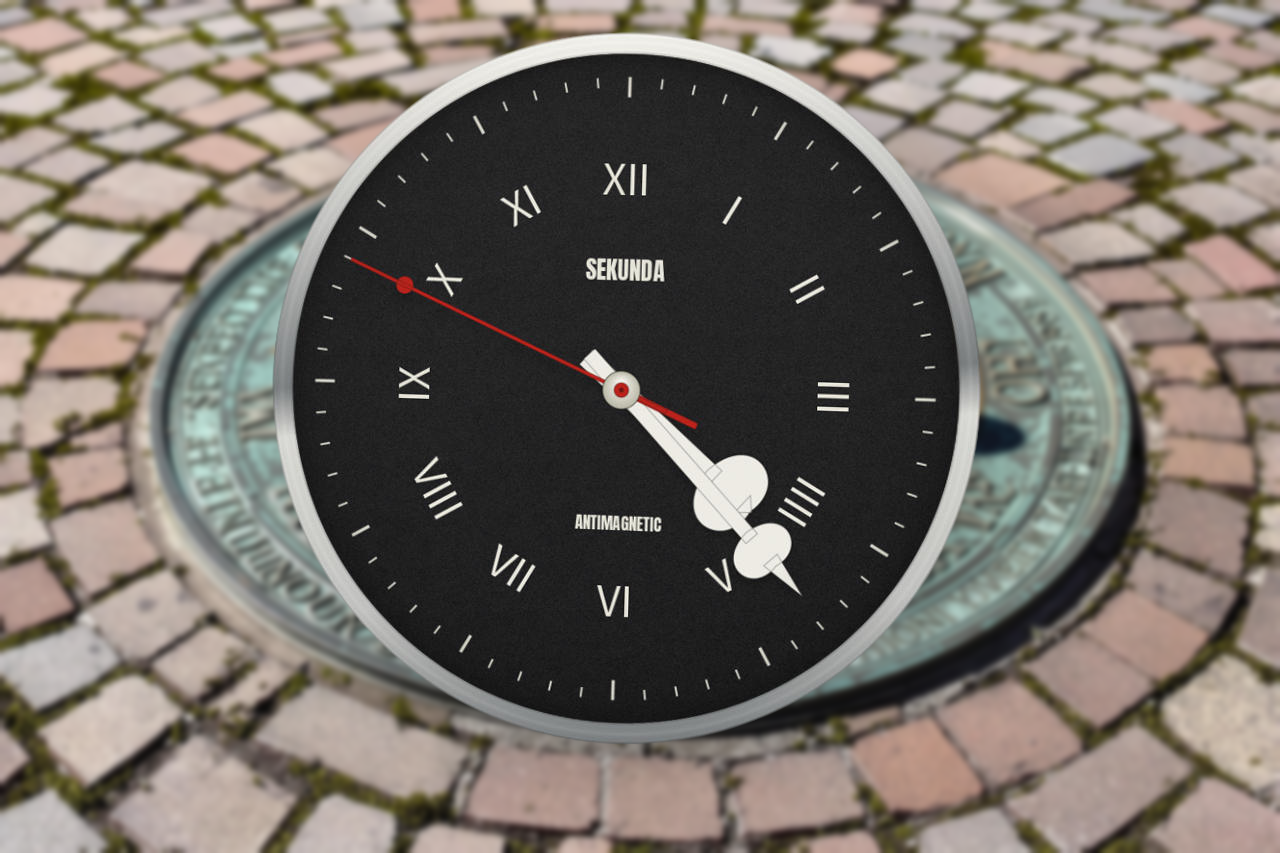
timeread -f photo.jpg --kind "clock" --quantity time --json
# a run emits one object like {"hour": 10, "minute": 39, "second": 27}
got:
{"hour": 4, "minute": 22, "second": 49}
